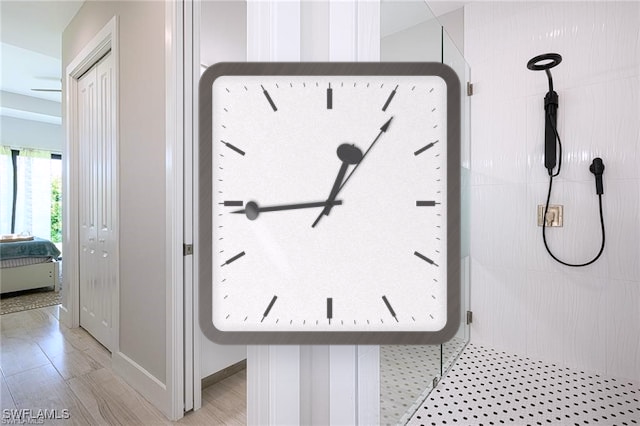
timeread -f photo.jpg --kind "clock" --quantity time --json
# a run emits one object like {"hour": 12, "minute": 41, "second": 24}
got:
{"hour": 12, "minute": 44, "second": 6}
